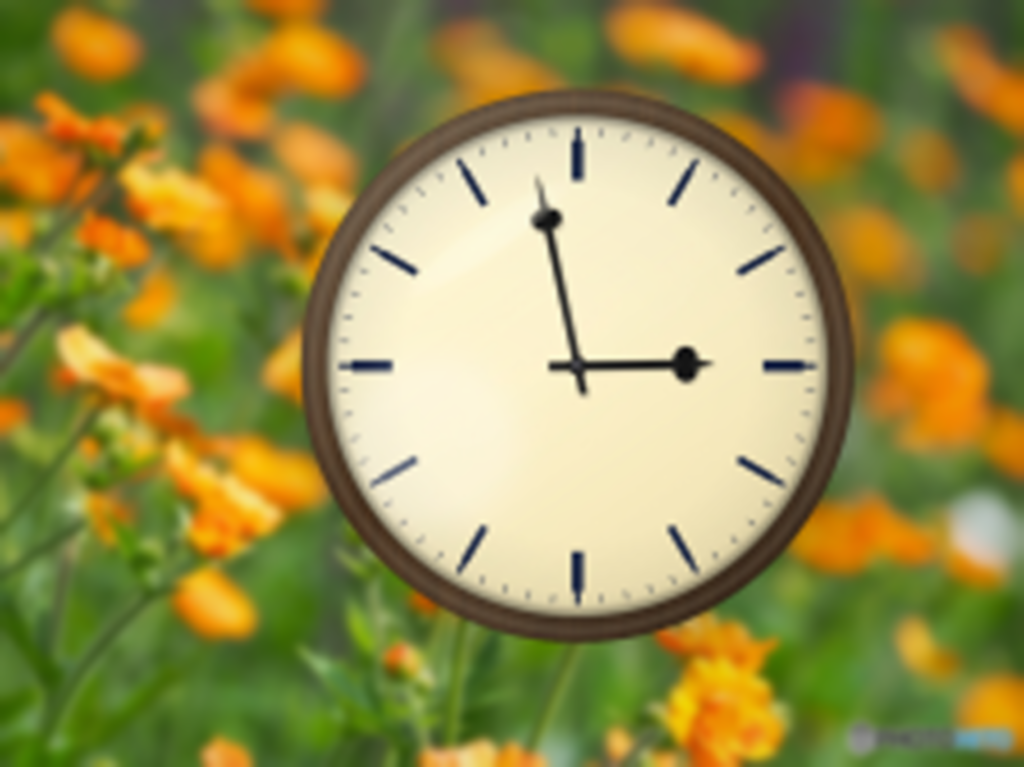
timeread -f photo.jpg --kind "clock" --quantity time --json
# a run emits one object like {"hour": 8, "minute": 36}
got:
{"hour": 2, "minute": 58}
